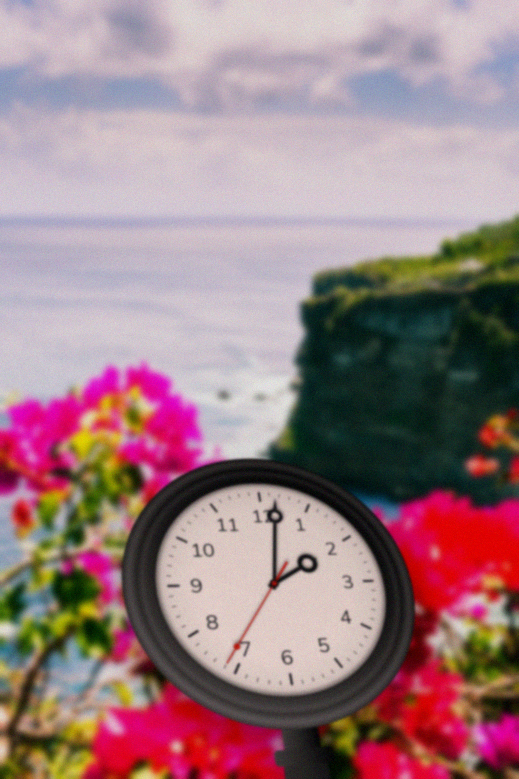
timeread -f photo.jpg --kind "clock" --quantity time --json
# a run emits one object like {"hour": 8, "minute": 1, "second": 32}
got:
{"hour": 2, "minute": 1, "second": 36}
